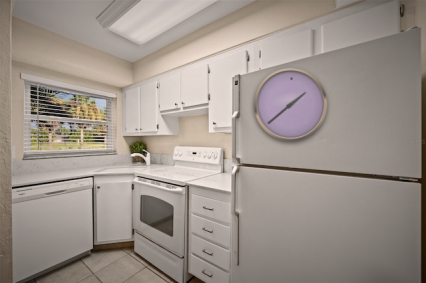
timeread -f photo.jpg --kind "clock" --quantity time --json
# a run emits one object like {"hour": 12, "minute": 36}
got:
{"hour": 1, "minute": 38}
